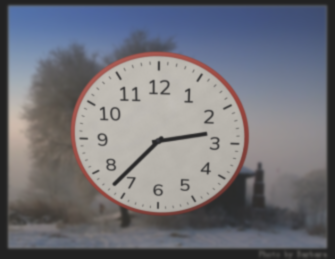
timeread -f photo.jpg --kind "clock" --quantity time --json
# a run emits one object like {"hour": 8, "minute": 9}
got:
{"hour": 2, "minute": 37}
